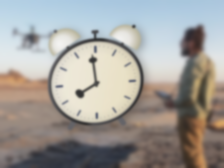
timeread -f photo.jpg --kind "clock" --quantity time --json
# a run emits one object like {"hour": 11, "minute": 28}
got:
{"hour": 7, "minute": 59}
